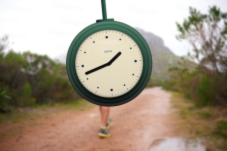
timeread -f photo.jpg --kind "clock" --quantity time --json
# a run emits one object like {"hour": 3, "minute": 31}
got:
{"hour": 1, "minute": 42}
